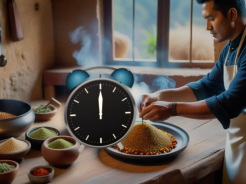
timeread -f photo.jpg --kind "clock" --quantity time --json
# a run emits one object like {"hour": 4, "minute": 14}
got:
{"hour": 12, "minute": 0}
